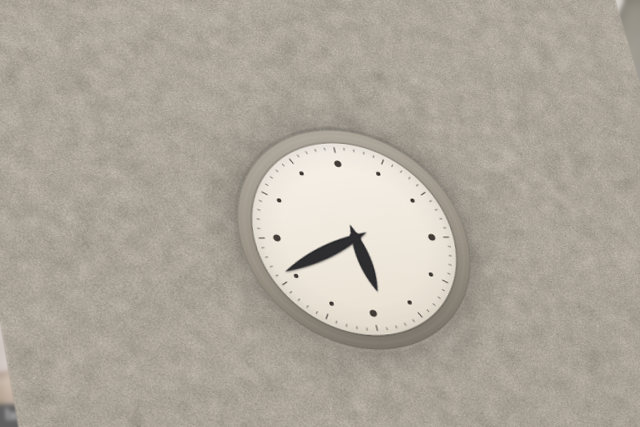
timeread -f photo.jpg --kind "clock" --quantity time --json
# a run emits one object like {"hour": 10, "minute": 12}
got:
{"hour": 5, "minute": 41}
